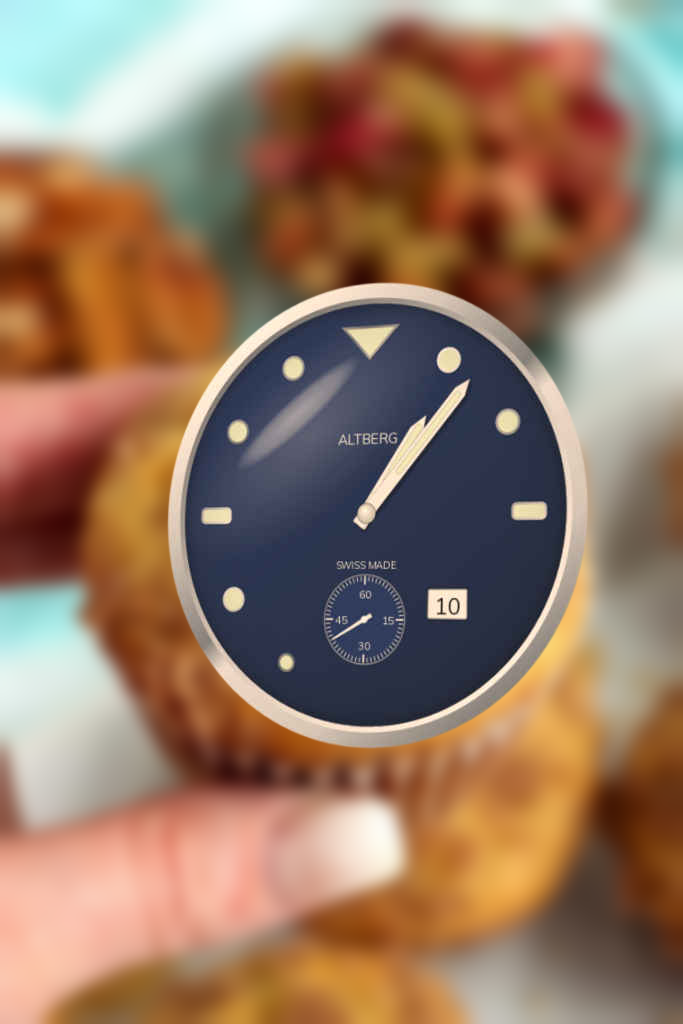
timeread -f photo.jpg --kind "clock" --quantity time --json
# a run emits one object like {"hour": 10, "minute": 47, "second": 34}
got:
{"hour": 1, "minute": 6, "second": 40}
